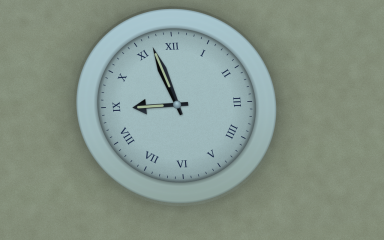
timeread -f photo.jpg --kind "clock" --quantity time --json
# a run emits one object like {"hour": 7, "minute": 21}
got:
{"hour": 8, "minute": 57}
